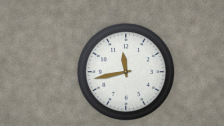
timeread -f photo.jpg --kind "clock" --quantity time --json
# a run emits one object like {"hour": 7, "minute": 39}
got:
{"hour": 11, "minute": 43}
